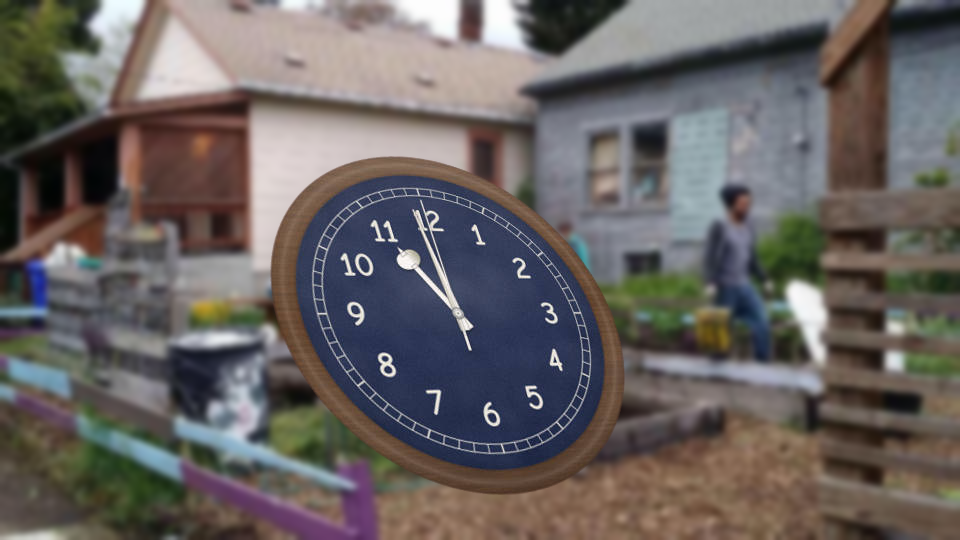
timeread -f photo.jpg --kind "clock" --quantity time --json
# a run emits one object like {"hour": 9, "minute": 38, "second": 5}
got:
{"hour": 10, "minute": 59, "second": 0}
